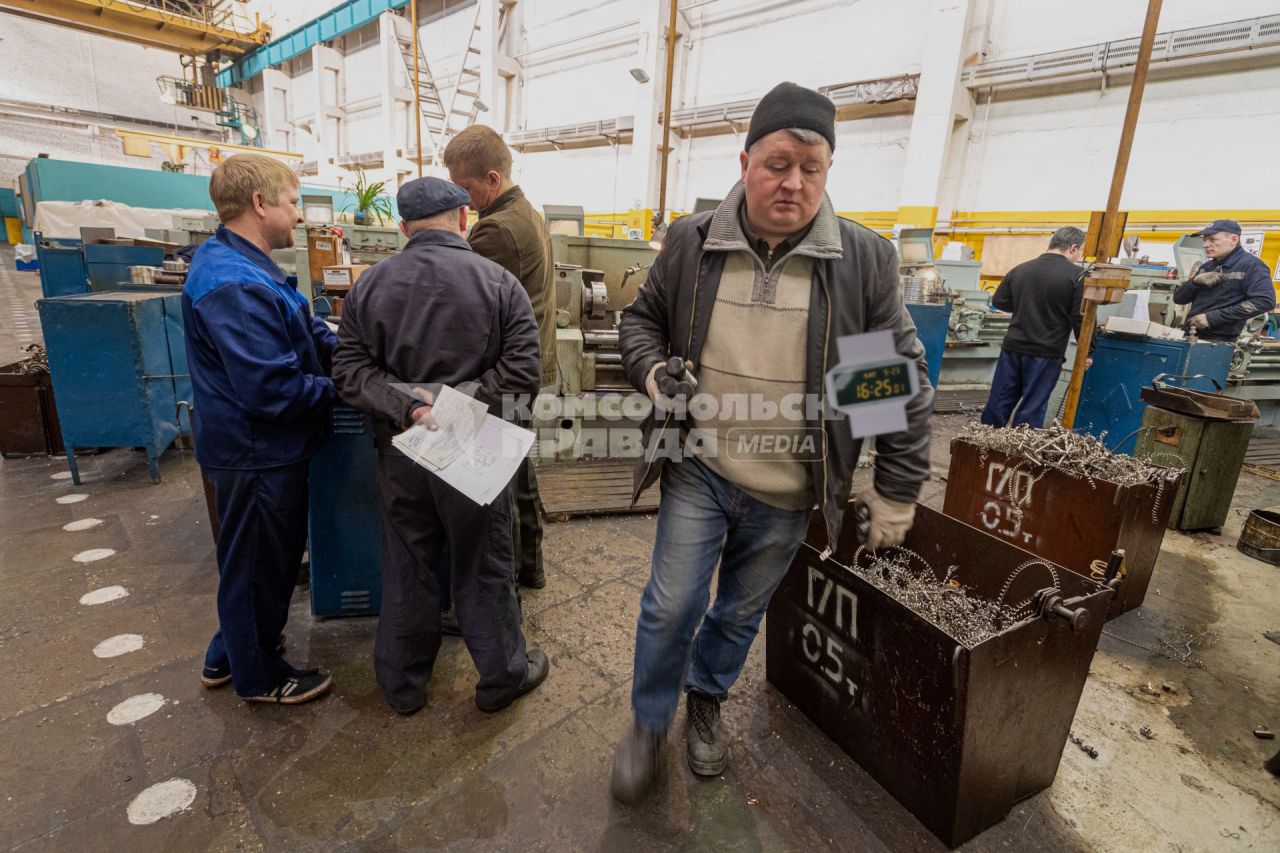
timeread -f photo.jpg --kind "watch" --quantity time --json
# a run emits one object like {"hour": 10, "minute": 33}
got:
{"hour": 16, "minute": 25}
